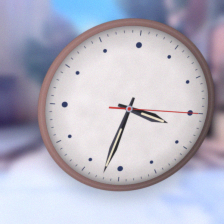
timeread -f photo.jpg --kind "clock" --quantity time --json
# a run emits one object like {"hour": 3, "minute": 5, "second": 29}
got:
{"hour": 3, "minute": 32, "second": 15}
